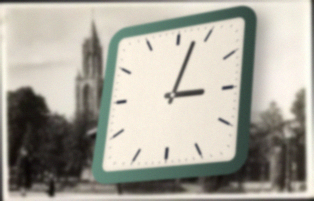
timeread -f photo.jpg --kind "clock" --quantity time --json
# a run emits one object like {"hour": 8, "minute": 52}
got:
{"hour": 3, "minute": 3}
